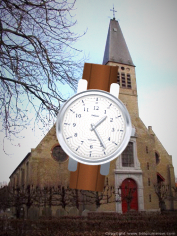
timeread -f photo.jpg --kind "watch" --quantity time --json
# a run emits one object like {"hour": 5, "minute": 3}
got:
{"hour": 1, "minute": 24}
